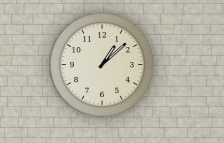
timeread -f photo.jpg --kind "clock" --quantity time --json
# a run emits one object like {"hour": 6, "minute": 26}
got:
{"hour": 1, "minute": 8}
